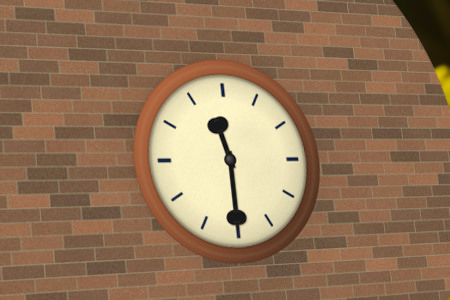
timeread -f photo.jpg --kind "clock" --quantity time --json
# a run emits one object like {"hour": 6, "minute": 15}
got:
{"hour": 11, "minute": 30}
